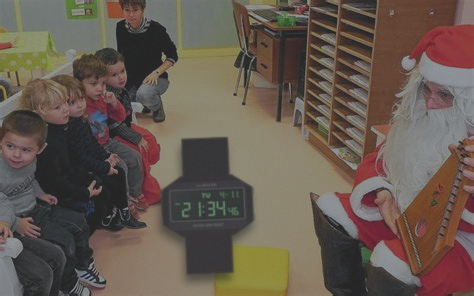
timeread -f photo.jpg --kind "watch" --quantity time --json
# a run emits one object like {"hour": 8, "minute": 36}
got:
{"hour": 21, "minute": 34}
